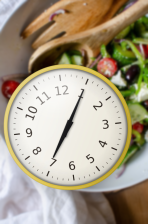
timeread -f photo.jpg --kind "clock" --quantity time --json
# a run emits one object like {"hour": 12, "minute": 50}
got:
{"hour": 7, "minute": 5}
